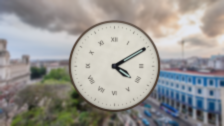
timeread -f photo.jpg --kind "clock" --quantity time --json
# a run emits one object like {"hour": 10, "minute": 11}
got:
{"hour": 4, "minute": 10}
